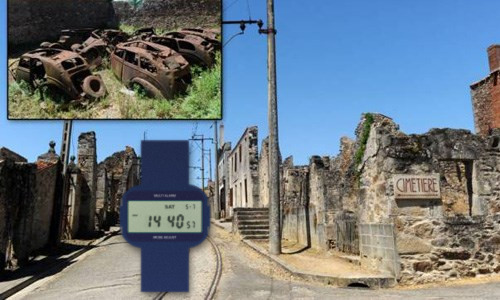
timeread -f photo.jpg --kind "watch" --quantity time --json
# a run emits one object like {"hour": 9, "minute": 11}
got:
{"hour": 14, "minute": 40}
